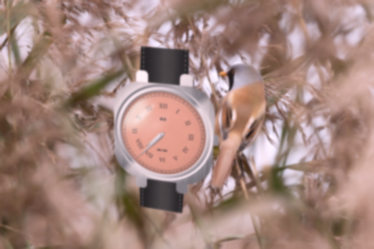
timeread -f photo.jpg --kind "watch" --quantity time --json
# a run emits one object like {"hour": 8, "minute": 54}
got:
{"hour": 7, "minute": 37}
